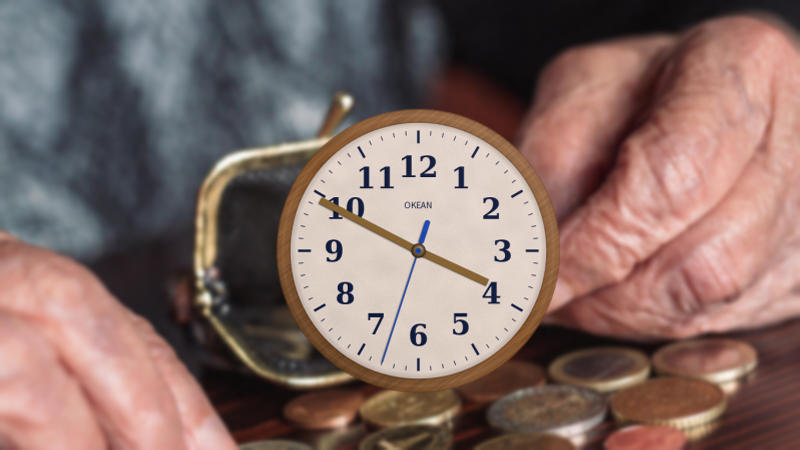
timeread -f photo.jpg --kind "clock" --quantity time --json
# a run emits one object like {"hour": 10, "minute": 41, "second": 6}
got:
{"hour": 3, "minute": 49, "second": 33}
